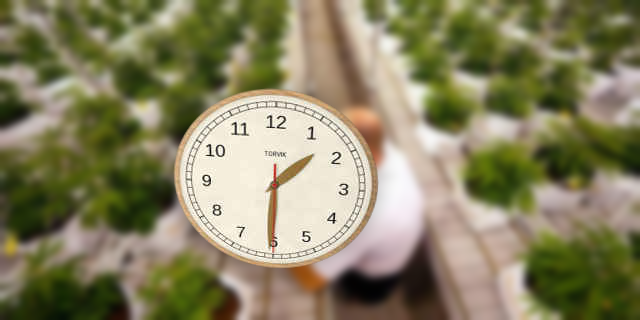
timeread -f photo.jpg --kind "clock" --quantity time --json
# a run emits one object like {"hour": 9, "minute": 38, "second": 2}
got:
{"hour": 1, "minute": 30, "second": 30}
